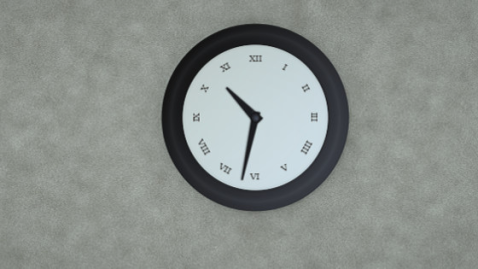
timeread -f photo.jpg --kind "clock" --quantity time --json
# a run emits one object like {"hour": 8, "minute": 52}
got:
{"hour": 10, "minute": 32}
